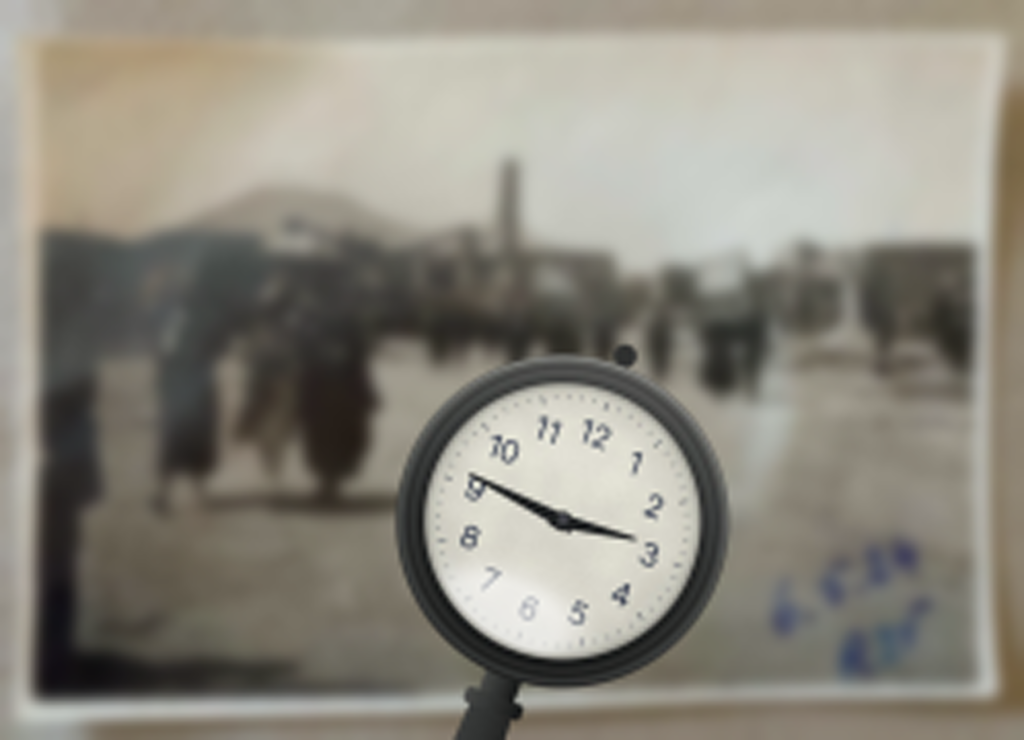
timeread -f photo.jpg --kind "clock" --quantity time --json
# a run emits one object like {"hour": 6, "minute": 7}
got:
{"hour": 2, "minute": 46}
